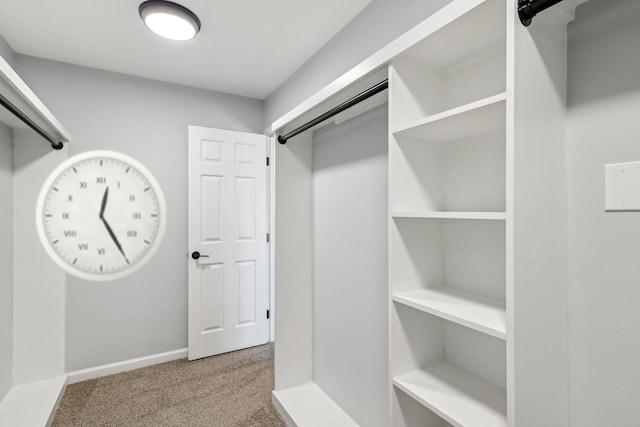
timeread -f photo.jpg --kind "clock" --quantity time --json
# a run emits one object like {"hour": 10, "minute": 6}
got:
{"hour": 12, "minute": 25}
